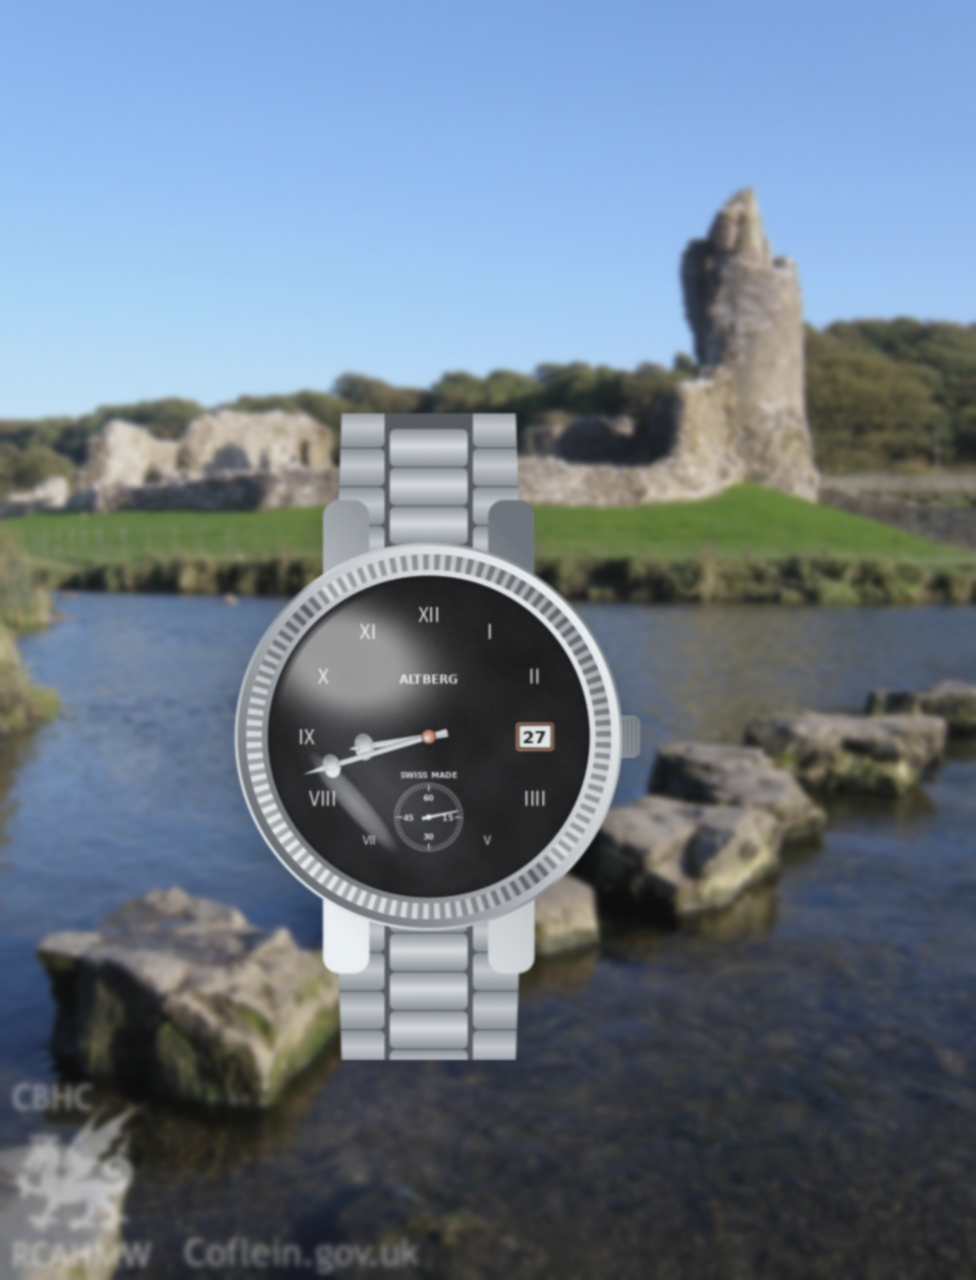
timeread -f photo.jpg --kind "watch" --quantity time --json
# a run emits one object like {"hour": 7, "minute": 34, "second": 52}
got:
{"hour": 8, "minute": 42, "second": 13}
